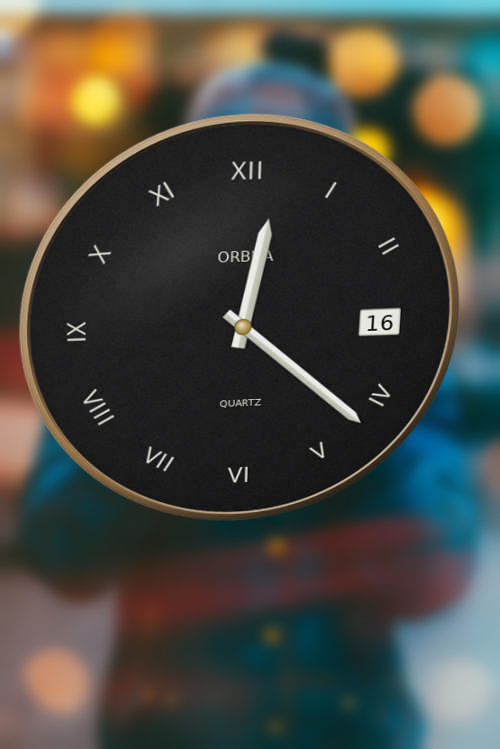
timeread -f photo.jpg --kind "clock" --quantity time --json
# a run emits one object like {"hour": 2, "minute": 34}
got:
{"hour": 12, "minute": 22}
